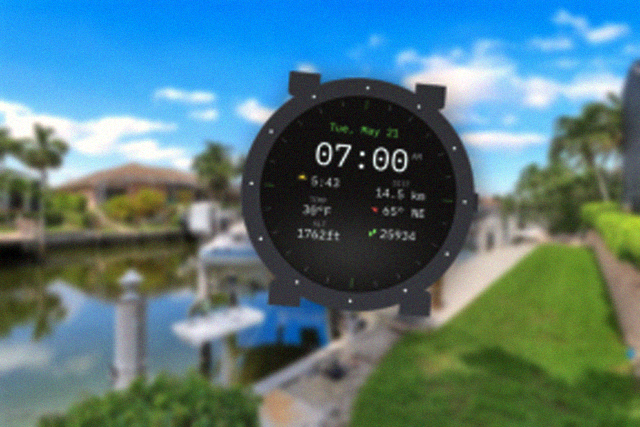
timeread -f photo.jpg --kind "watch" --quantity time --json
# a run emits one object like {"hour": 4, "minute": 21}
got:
{"hour": 7, "minute": 0}
